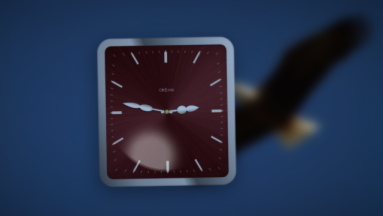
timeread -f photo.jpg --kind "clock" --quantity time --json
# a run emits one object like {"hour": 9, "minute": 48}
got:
{"hour": 2, "minute": 47}
